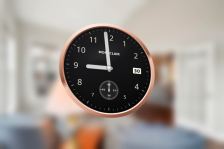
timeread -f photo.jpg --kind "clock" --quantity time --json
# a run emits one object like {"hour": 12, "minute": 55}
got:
{"hour": 8, "minute": 59}
